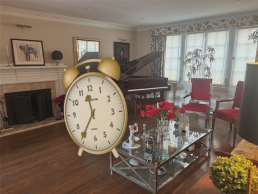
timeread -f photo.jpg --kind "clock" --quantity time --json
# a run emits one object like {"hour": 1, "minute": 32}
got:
{"hour": 11, "minute": 36}
